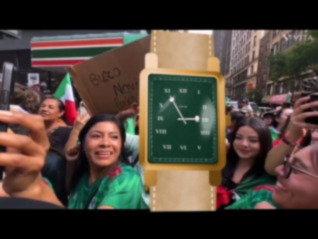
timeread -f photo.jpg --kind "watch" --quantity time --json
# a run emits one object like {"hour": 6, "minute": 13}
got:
{"hour": 2, "minute": 55}
